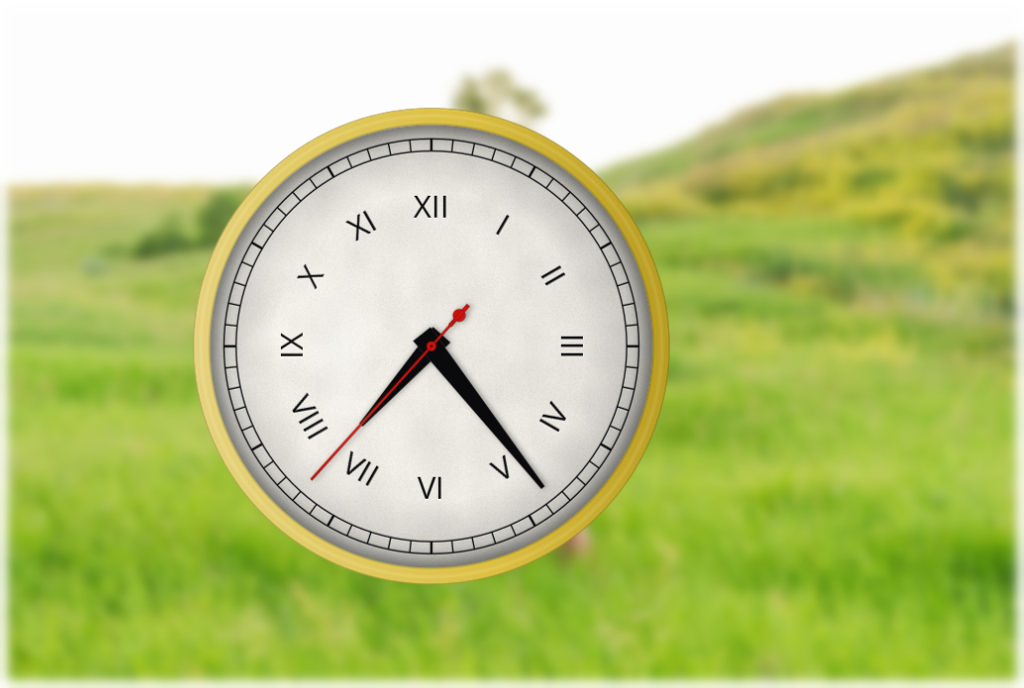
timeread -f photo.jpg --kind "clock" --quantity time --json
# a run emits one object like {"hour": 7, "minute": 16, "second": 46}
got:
{"hour": 7, "minute": 23, "second": 37}
